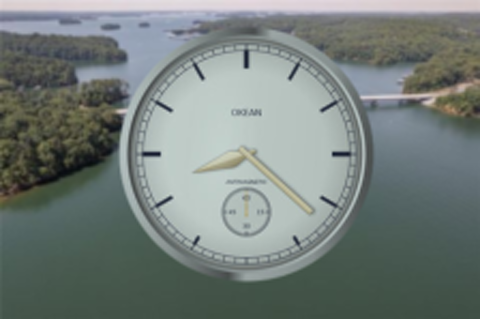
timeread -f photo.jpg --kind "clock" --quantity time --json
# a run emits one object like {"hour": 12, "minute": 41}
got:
{"hour": 8, "minute": 22}
